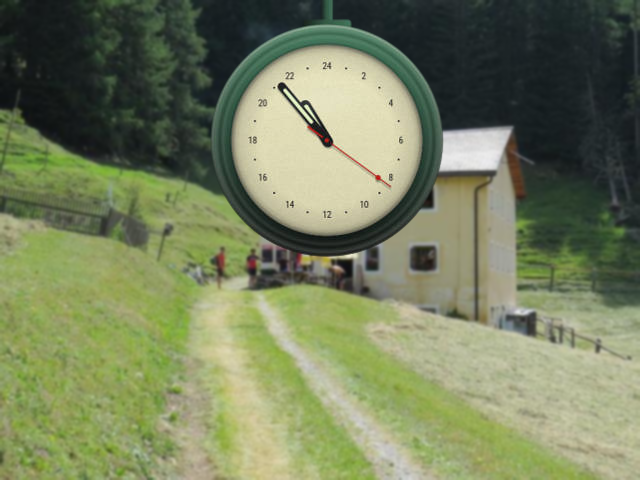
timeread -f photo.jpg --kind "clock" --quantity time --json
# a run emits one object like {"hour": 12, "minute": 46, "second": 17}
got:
{"hour": 21, "minute": 53, "second": 21}
